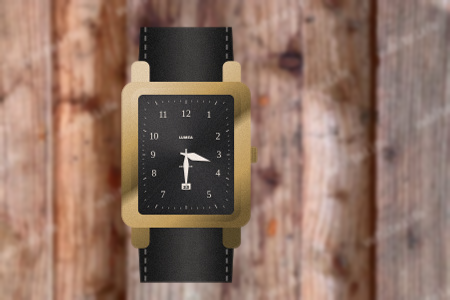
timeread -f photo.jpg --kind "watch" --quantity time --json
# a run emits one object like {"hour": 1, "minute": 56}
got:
{"hour": 3, "minute": 30}
